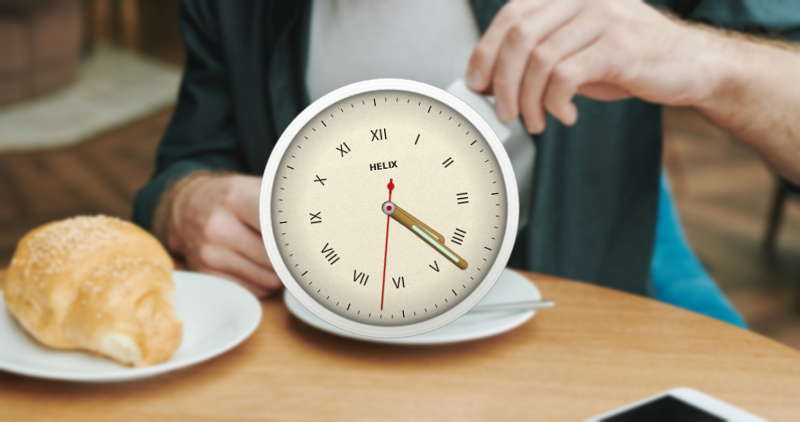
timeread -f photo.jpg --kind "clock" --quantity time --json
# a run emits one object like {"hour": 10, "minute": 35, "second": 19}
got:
{"hour": 4, "minute": 22, "second": 32}
